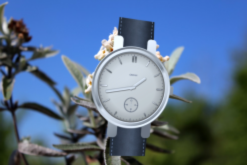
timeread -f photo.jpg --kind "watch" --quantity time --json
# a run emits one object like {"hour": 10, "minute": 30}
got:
{"hour": 1, "minute": 43}
